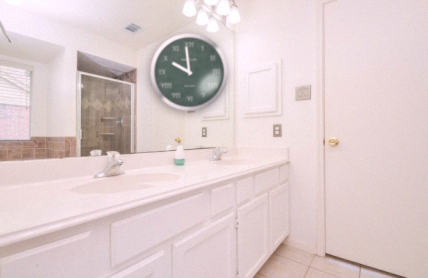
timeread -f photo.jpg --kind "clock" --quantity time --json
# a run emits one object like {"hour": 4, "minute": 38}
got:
{"hour": 9, "minute": 59}
